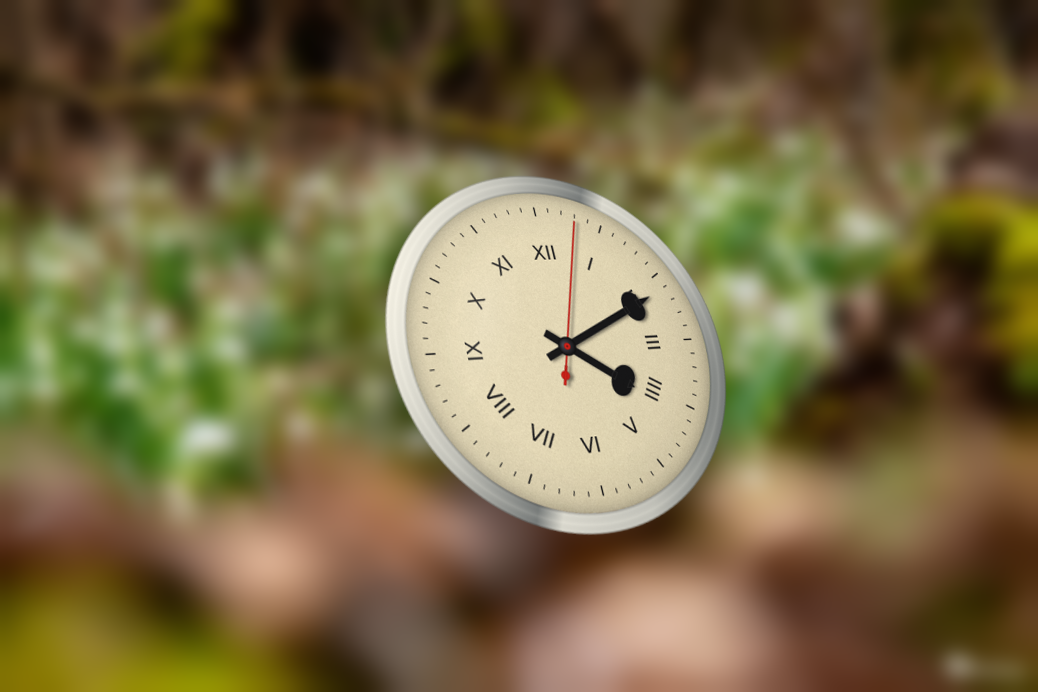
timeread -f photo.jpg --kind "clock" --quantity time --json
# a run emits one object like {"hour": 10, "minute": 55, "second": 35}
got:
{"hour": 4, "minute": 11, "second": 3}
